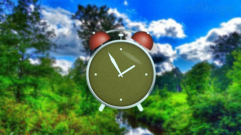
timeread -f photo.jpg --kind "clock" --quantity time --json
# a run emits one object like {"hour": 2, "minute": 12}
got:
{"hour": 1, "minute": 55}
